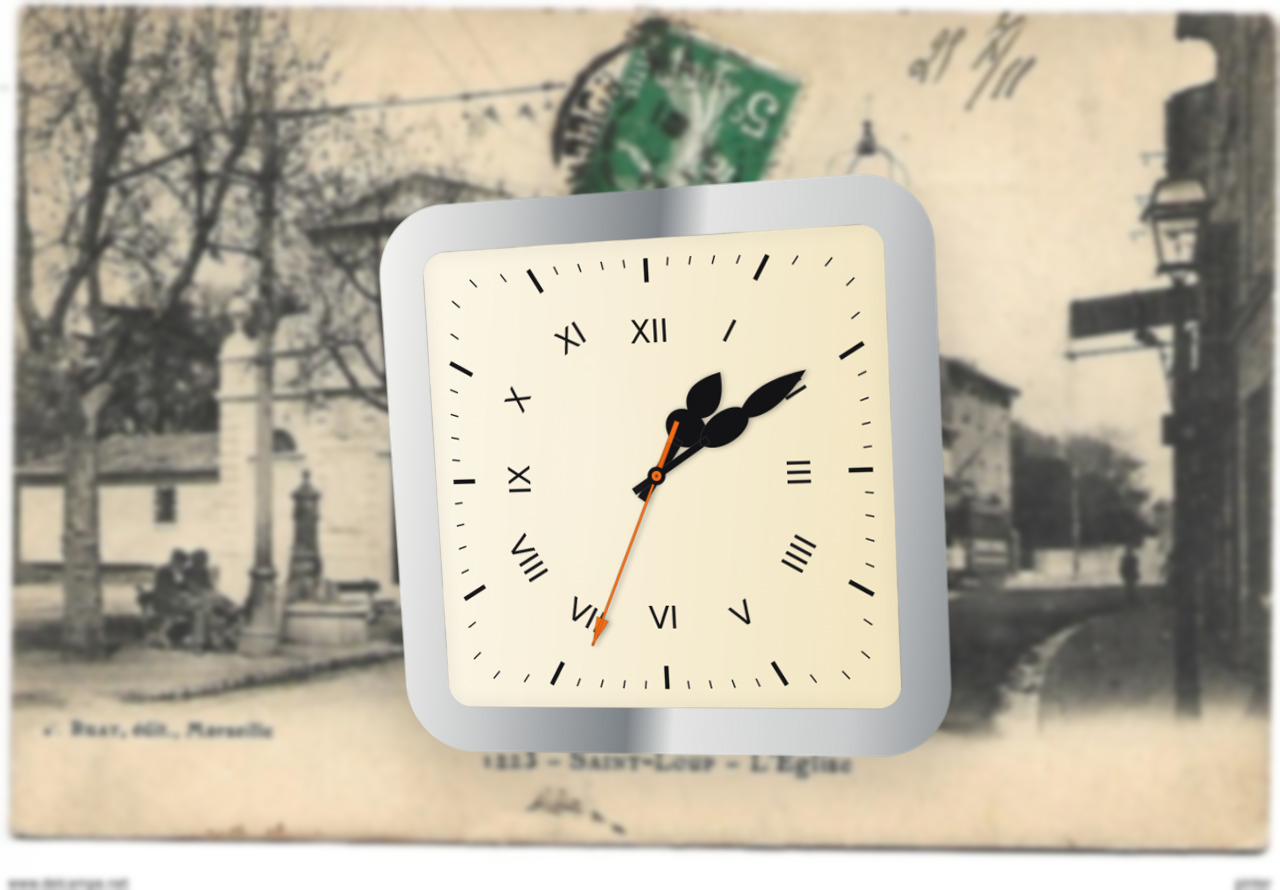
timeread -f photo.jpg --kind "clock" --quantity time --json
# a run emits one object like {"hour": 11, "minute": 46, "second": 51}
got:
{"hour": 1, "minute": 9, "second": 34}
